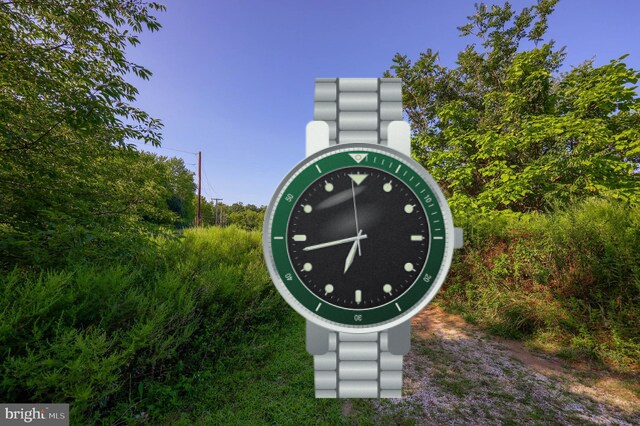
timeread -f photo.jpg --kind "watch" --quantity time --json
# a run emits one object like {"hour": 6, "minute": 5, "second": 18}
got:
{"hour": 6, "minute": 42, "second": 59}
